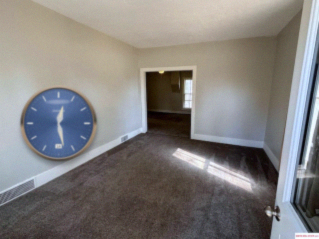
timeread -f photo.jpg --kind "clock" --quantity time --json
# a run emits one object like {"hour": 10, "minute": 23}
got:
{"hour": 12, "minute": 28}
